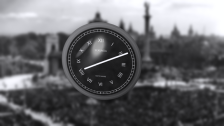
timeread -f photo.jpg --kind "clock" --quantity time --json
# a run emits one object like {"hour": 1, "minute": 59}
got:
{"hour": 8, "minute": 11}
